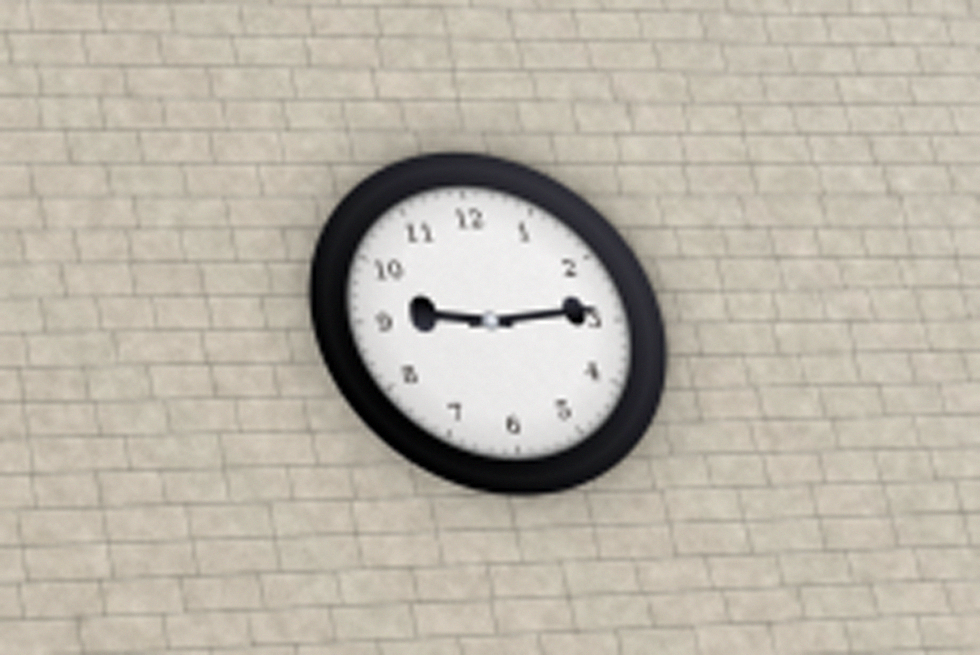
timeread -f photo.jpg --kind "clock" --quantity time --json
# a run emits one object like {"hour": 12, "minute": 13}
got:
{"hour": 9, "minute": 14}
